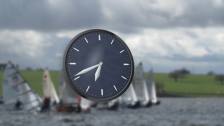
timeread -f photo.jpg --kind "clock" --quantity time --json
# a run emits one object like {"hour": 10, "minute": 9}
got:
{"hour": 6, "minute": 41}
